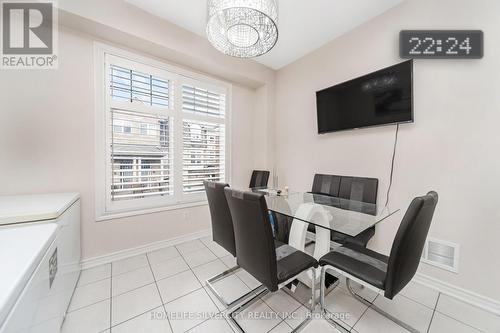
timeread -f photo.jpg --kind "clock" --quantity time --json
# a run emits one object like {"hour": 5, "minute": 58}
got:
{"hour": 22, "minute": 24}
